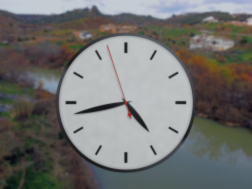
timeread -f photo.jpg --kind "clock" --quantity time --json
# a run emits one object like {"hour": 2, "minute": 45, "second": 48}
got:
{"hour": 4, "minute": 42, "second": 57}
